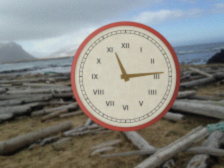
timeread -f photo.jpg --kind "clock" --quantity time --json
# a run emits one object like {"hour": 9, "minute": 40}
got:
{"hour": 11, "minute": 14}
